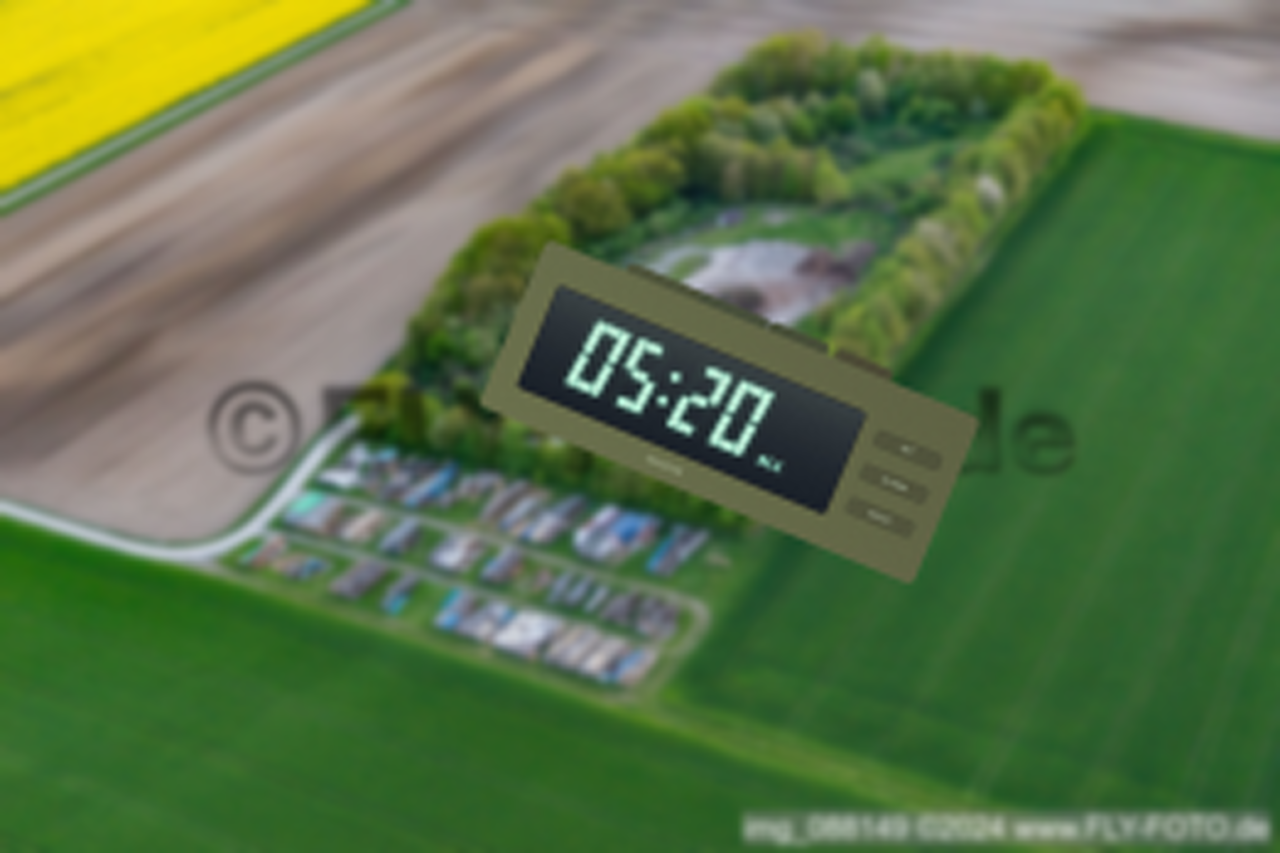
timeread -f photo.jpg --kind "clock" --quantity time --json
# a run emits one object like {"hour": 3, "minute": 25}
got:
{"hour": 5, "minute": 20}
